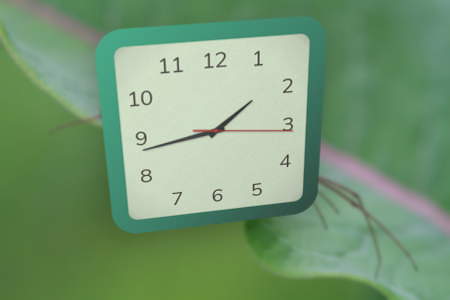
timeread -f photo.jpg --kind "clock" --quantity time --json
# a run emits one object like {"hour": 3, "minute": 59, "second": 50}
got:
{"hour": 1, "minute": 43, "second": 16}
